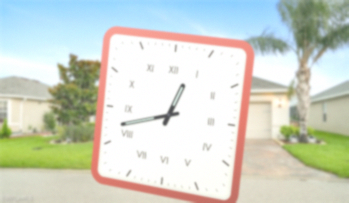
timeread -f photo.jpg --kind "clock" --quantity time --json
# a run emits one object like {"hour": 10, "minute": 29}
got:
{"hour": 12, "minute": 42}
